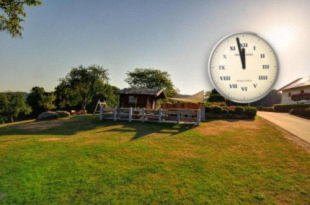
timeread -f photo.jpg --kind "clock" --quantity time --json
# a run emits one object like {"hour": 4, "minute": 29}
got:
{"hour": 11, "minute": 58}
